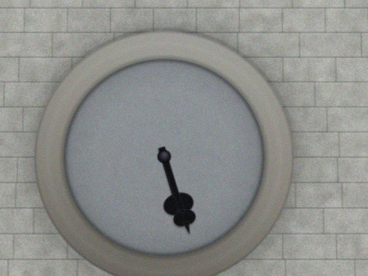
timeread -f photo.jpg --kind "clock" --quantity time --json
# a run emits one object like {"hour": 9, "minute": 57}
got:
{"hour": 5, "minute": 27}
